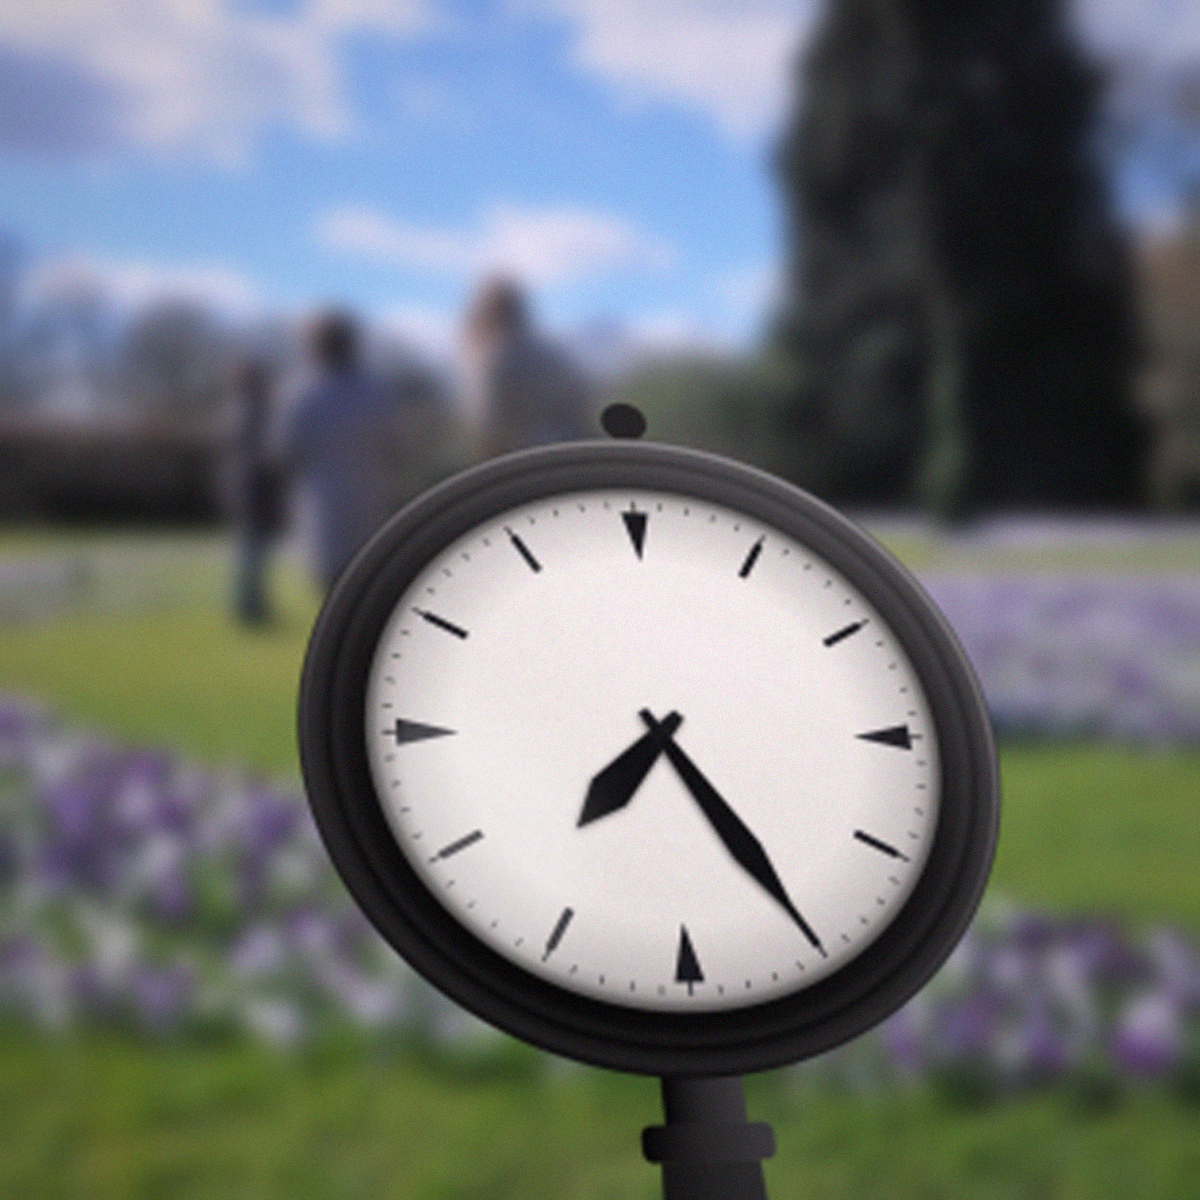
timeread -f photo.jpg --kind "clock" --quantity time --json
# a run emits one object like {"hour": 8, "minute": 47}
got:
{"hour": 7, "minute": 25}
